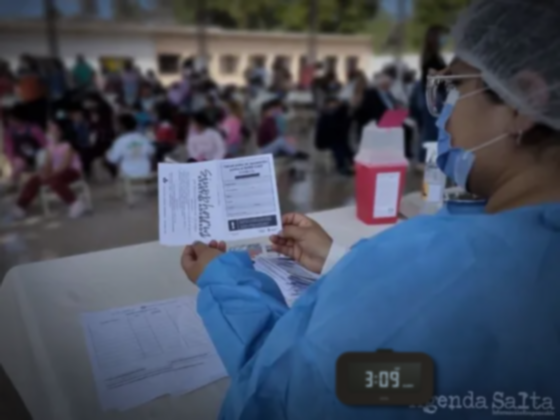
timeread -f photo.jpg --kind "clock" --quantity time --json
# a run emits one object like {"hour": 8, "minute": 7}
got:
{"hour": 3, "minute": 9}
